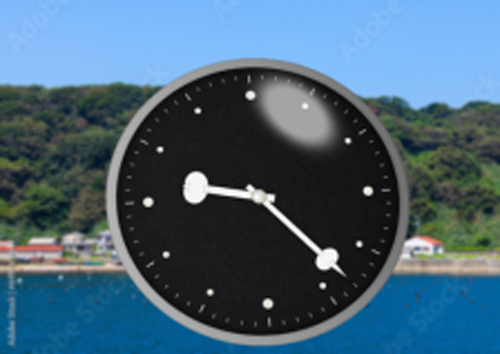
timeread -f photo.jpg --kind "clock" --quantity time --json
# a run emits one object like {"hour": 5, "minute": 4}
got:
{"hour": 9, "minute": 23}
